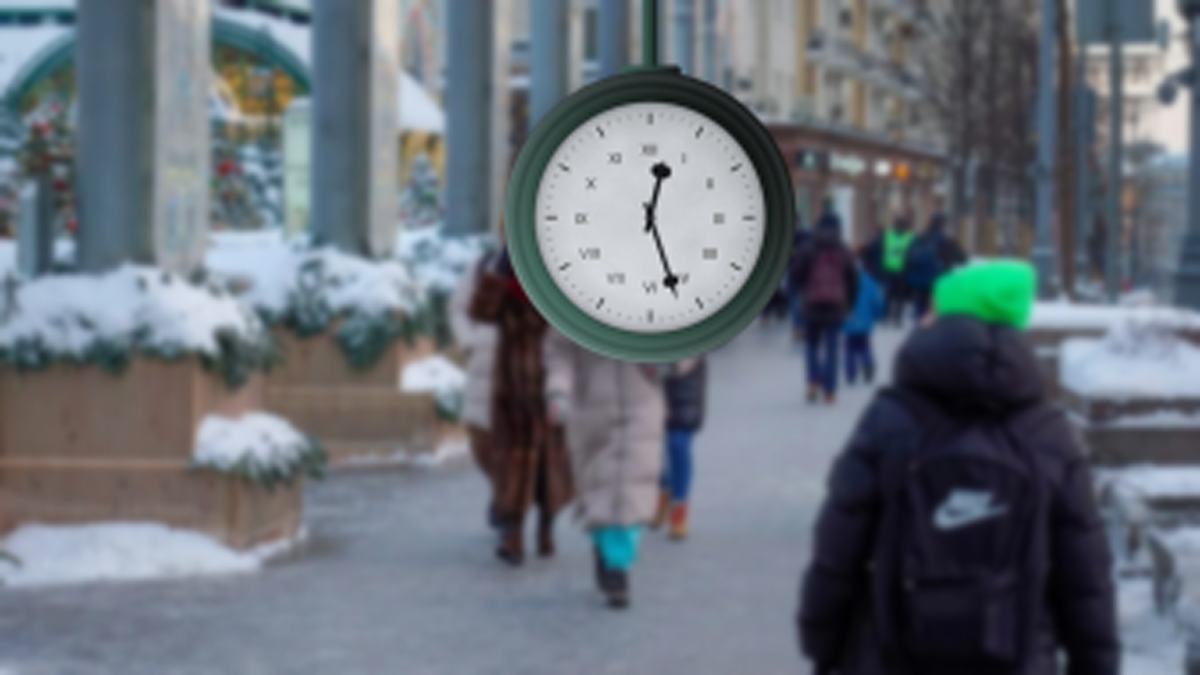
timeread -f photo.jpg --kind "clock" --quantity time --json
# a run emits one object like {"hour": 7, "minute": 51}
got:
{"hour": 12, "minute": 27}
